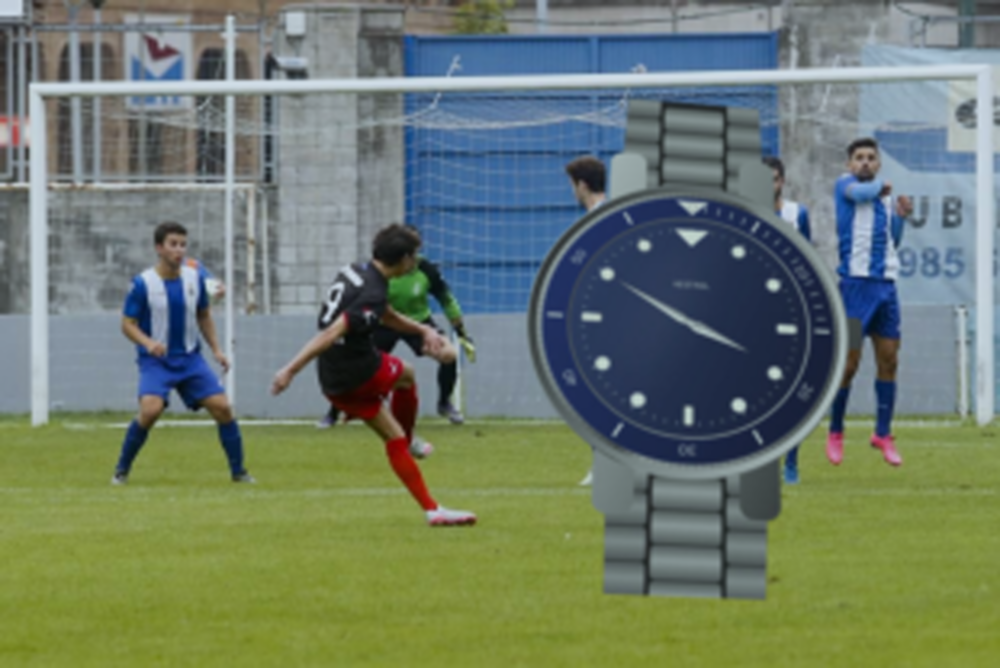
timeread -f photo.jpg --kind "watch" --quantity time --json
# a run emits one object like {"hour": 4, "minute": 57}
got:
{"hour": 3, "minute": 50}
